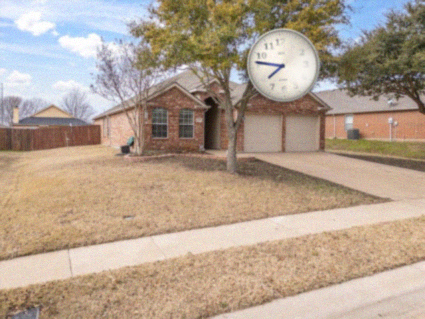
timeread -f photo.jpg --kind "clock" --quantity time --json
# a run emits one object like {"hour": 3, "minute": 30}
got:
{"hour": 7, "minute": 47}
